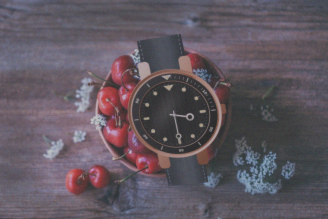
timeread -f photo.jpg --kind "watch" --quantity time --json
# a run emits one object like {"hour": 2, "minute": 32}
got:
{"hour": 3, "minute": 30}
